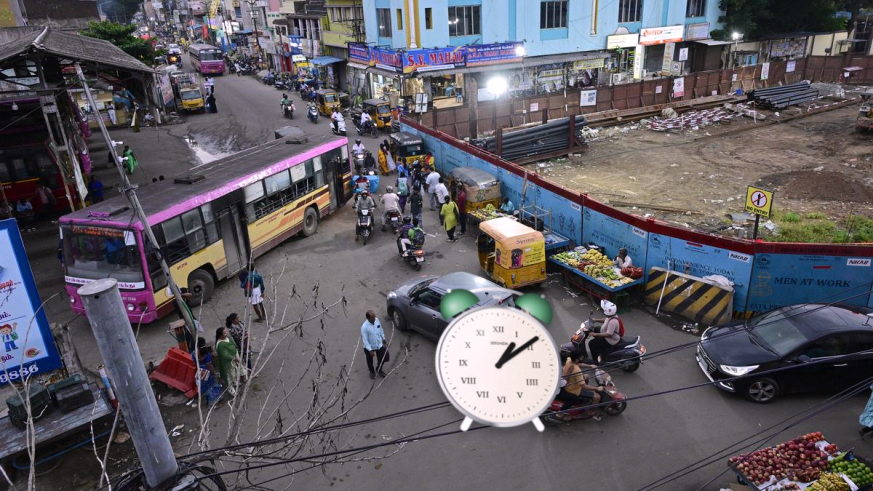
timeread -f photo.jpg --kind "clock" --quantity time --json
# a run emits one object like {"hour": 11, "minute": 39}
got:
{"hour": 1, "minute": 9}
